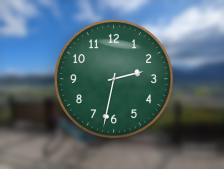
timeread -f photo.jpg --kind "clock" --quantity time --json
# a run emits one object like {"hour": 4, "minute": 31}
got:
{"hour": 2, "minute": 32}
